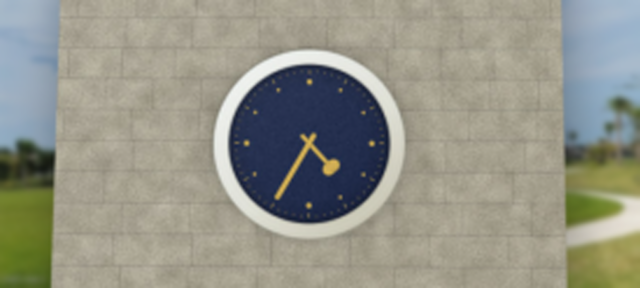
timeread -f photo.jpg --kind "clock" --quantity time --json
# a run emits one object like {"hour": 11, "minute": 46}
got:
{"hour": 4, "minute": 35}
